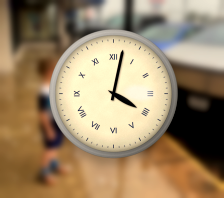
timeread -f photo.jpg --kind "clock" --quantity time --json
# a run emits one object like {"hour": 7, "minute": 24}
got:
{"hour": 4, "minute": 2}
